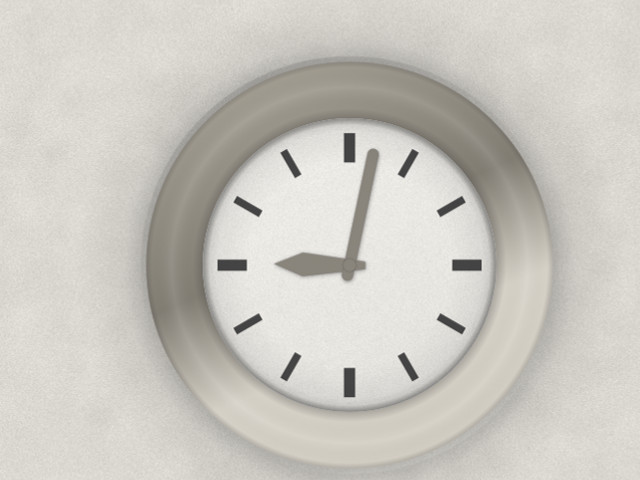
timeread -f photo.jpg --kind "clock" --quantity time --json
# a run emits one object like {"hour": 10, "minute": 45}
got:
{"hour": 9, "minute": 2}
